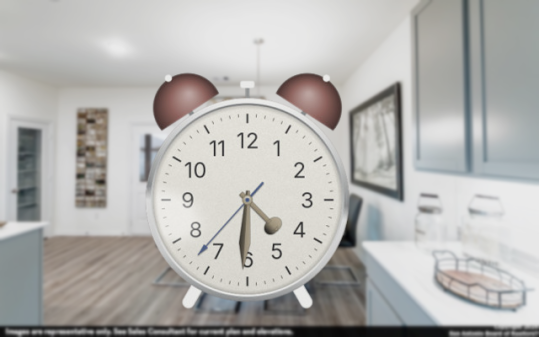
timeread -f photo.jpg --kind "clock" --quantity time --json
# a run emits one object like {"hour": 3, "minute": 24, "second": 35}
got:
{"hour": 4, "minute": 30, "second": 37}
